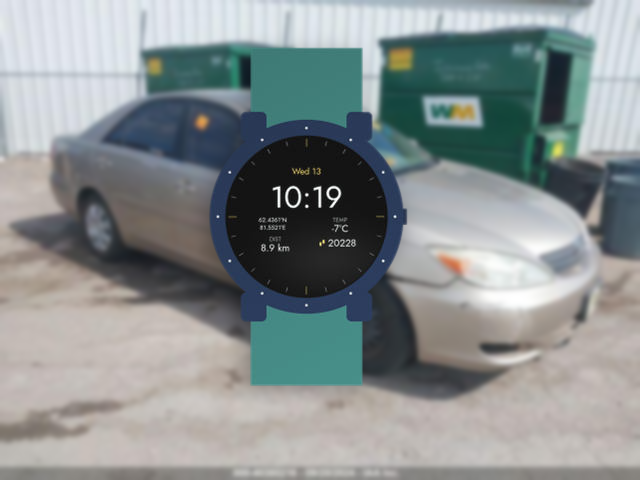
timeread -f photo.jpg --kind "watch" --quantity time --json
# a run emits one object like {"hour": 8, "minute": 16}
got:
{"hour": 10, "minute": 19}
